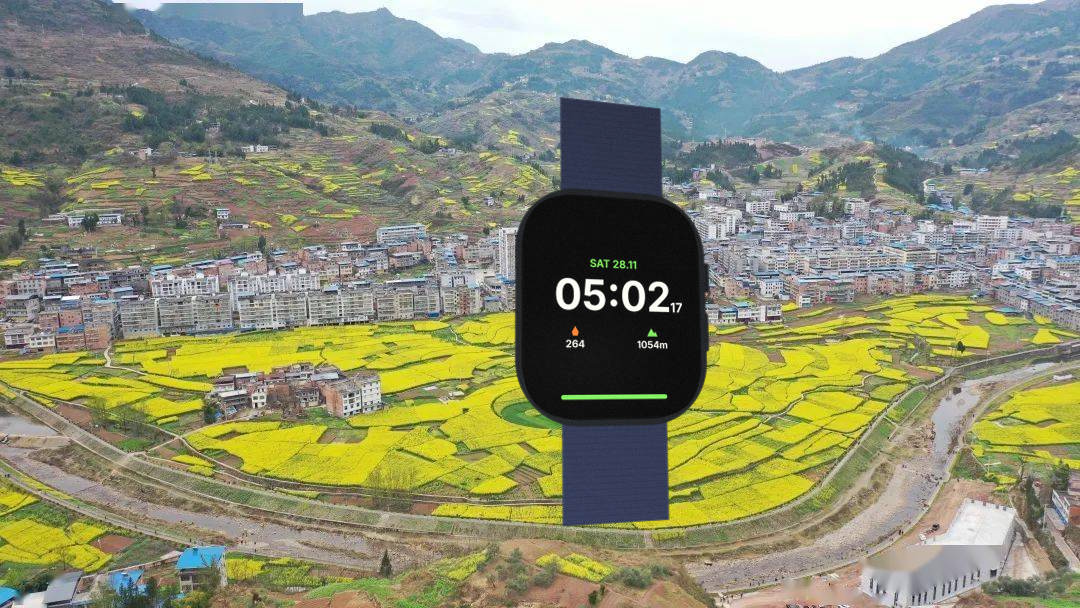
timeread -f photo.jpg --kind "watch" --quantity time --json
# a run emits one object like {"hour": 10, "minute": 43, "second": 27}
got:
{"hour": 5, "minute": 2, "second": 17}
